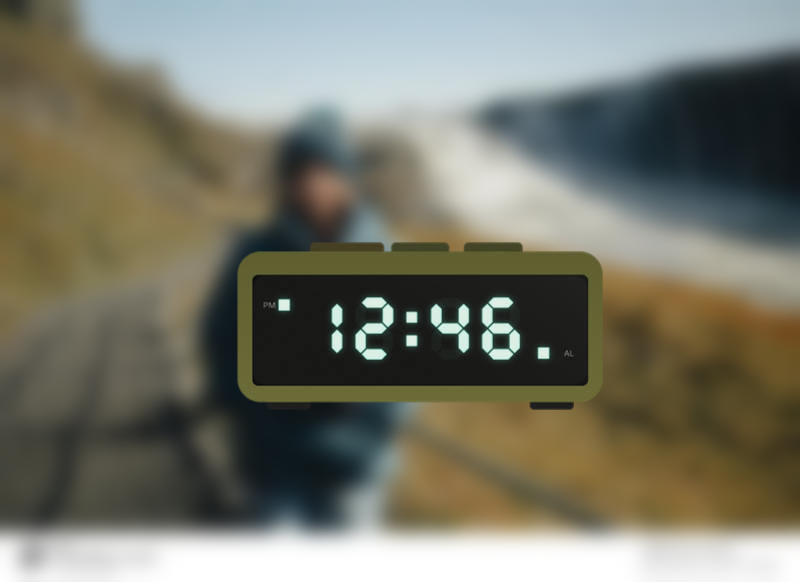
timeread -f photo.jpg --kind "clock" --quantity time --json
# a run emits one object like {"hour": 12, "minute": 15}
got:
{"hour": 12, "minute": 46}
